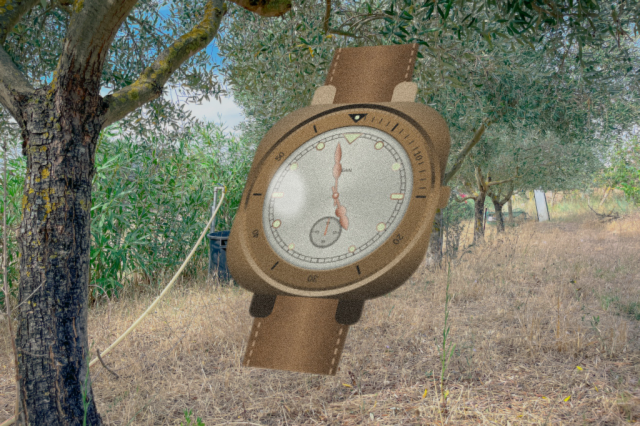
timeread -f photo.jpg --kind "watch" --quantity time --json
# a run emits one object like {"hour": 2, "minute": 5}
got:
{"hour": 4, "minute": 58}
